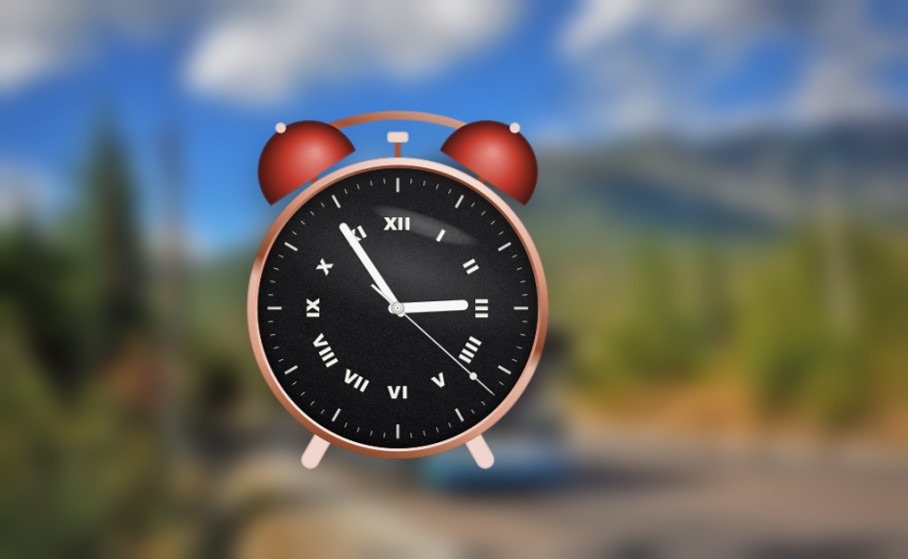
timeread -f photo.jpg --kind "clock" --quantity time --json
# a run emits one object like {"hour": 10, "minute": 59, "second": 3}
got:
{"hour": 2, "minute": 54, "second": 22}
